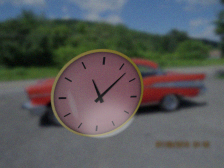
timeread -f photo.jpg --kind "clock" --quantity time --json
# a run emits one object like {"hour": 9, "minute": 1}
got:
{"hour": 11, "minute": 7}
